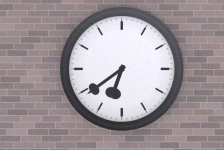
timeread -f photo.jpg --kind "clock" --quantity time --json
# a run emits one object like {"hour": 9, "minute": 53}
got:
{"hour": 6, "minute": 39}
